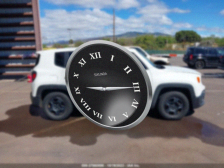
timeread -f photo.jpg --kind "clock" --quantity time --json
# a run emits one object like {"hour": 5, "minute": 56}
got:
{"hour": 9, "minute": 15}
